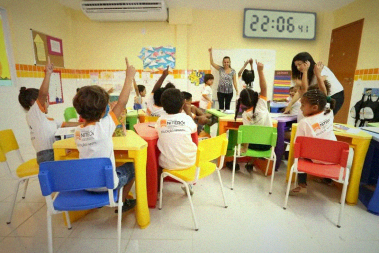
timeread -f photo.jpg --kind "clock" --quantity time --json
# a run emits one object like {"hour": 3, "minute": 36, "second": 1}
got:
{"hour": 22, "minute": 6, "second": 41}
